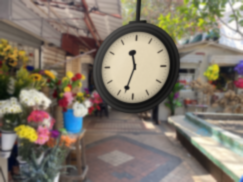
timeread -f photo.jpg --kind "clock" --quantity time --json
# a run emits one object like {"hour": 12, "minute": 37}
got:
{"hour": 11, "minute": 33}
